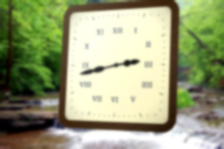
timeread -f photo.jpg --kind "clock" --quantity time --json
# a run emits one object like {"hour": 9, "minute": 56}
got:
{"hour": 2, "minute": 43}
